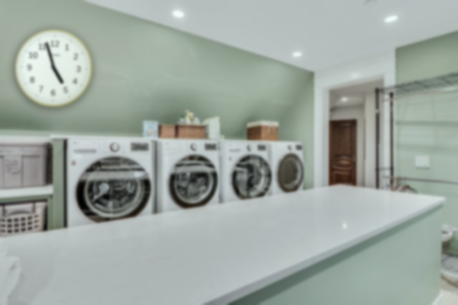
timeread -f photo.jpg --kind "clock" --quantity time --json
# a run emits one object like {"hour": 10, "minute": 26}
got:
{"hour": 4, "minute": 57}
